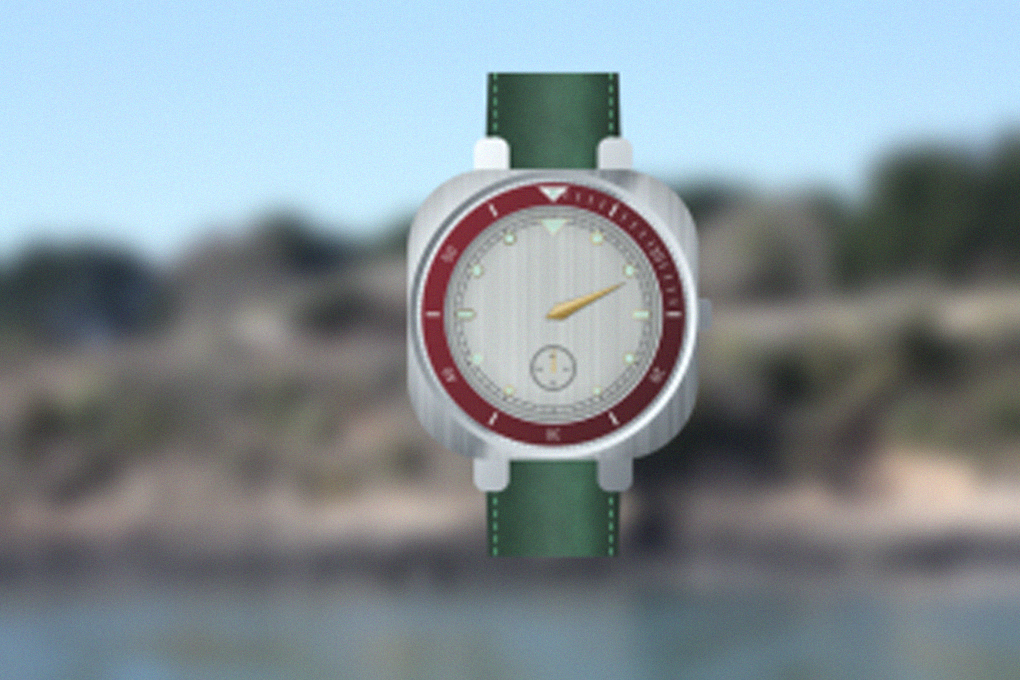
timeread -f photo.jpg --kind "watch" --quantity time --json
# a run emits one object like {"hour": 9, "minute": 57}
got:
{"hour": 2, "minute": 11}
